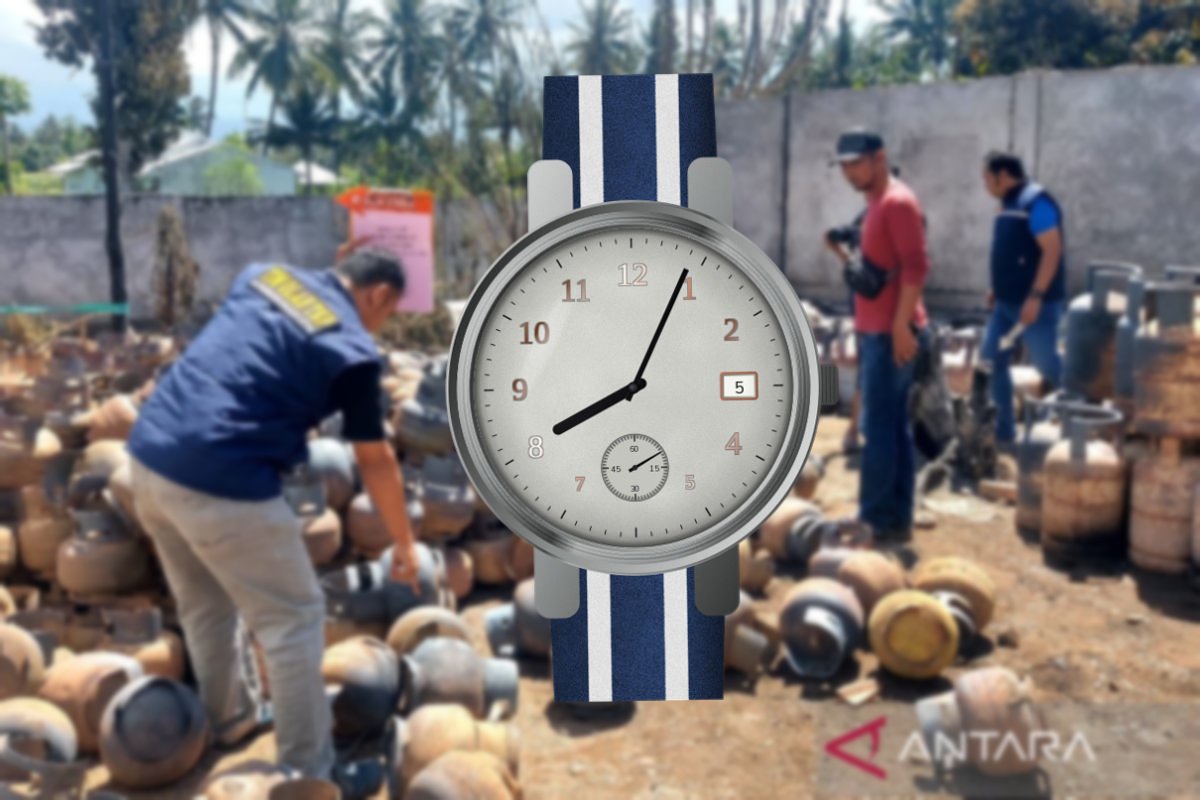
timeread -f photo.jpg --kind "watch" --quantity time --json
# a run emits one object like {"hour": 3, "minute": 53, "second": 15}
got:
{"hour": 8, "minute": 4, "second": 10}
